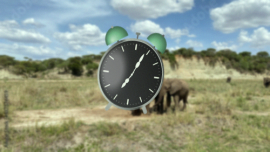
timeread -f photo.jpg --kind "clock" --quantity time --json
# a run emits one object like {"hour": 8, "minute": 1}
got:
{"hour": 7, "minute": 4}
